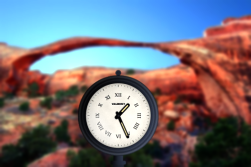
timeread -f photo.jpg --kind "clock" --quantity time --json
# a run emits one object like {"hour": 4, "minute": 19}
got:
{"hour": 1, "minute": 26}
